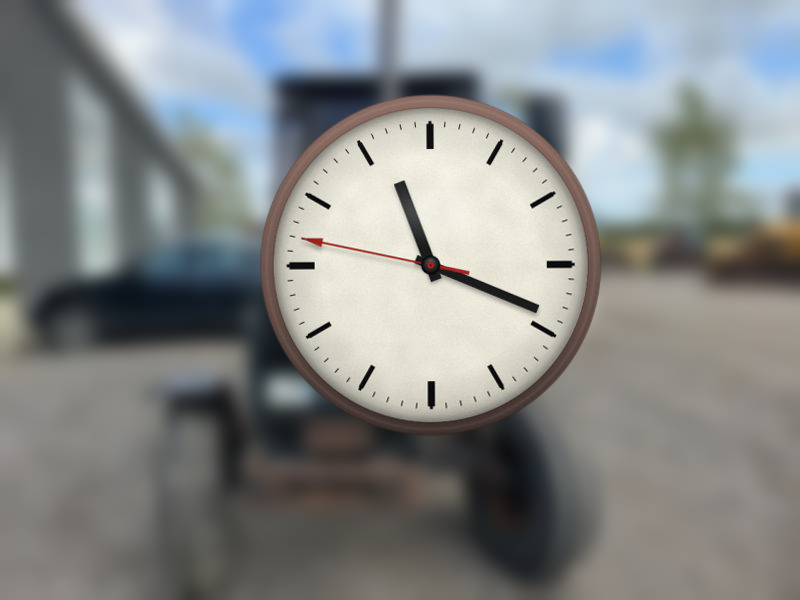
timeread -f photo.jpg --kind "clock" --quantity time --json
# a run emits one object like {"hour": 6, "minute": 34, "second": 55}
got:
{"hour": 11, "minute": 18, "second": 47}
